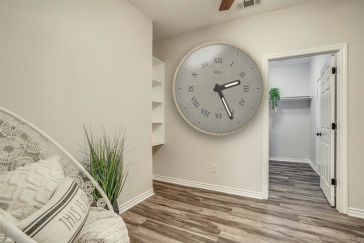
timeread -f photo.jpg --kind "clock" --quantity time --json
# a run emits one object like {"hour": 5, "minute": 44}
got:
{"hour": 2, "minute": 26}
